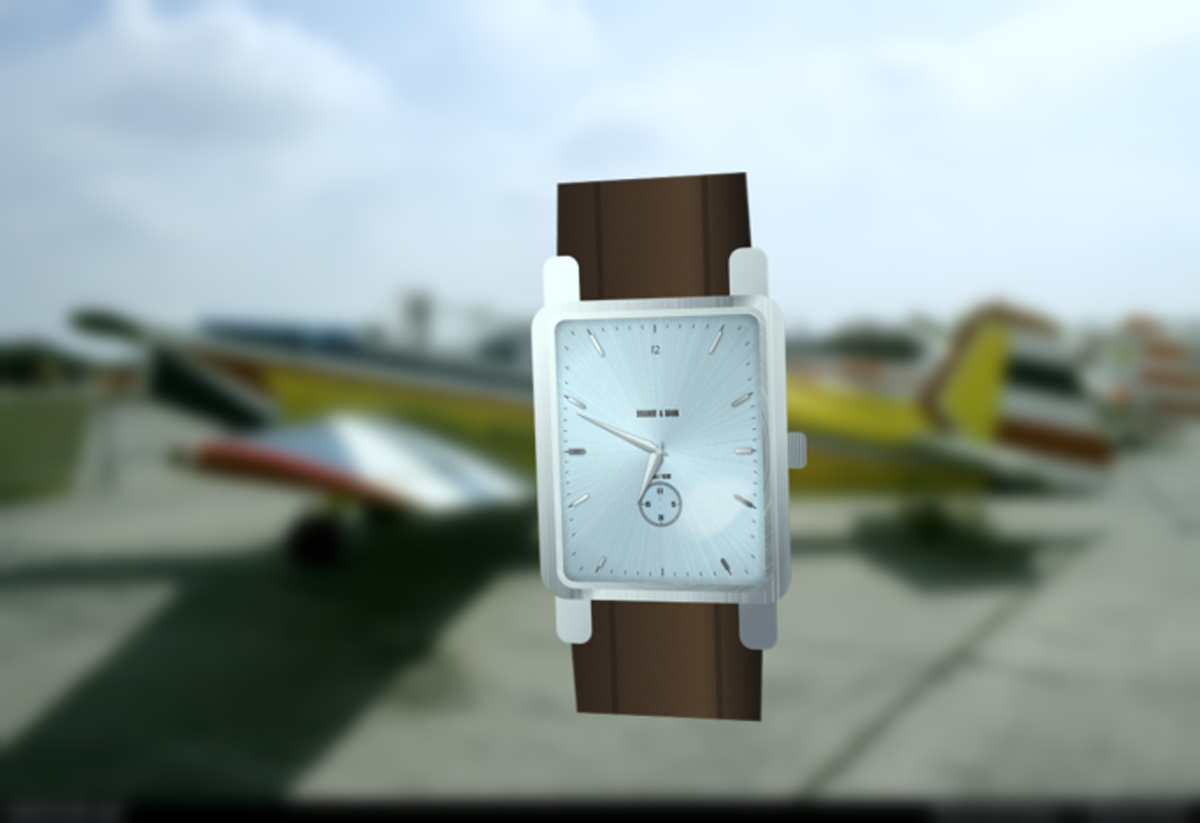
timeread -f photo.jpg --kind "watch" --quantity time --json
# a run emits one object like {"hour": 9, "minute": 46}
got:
{"hour": 6, "minute": 49}
